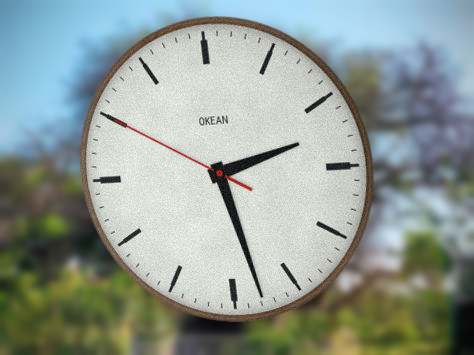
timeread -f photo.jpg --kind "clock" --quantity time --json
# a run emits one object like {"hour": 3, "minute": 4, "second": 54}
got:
{"hour": 2, "minute": 27, "second": 50}
